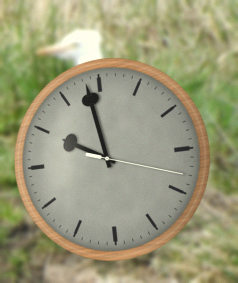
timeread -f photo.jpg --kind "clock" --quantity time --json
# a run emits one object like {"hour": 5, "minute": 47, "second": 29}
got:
{"hour": 9, "minute": 58, "second": 18}
